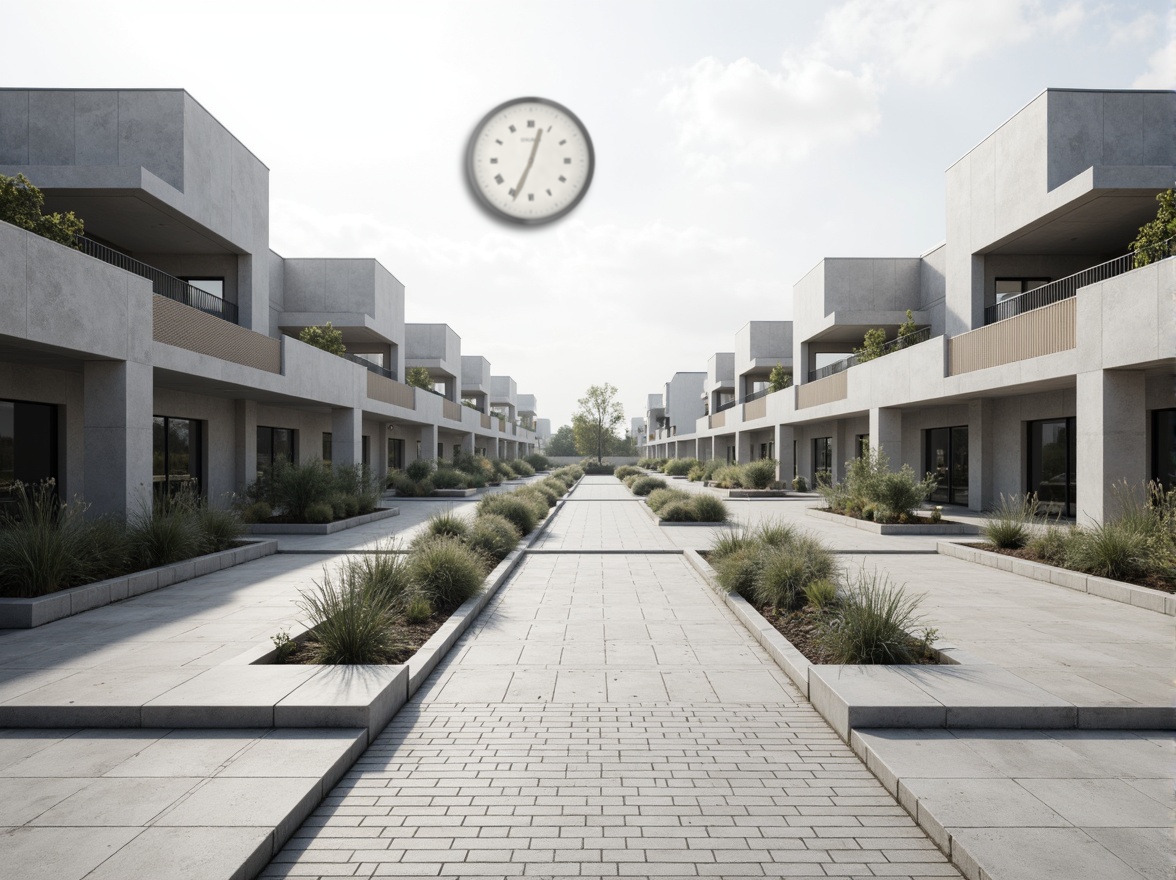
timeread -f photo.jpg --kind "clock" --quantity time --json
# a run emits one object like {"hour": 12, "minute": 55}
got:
{"hour": 12, "minute": 34}
